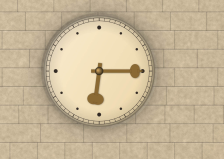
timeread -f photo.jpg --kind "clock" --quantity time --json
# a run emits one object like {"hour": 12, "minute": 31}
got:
{"hour": 6, "minute": 15}
